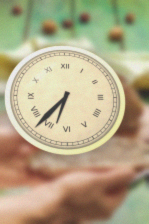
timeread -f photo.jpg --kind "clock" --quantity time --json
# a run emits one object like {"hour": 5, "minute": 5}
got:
{"hour": 6, "minute": 37}
